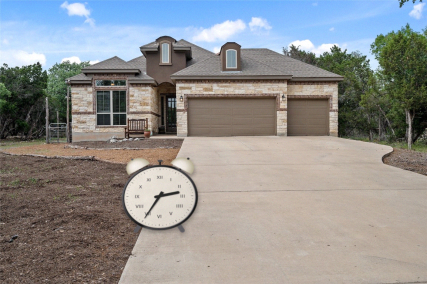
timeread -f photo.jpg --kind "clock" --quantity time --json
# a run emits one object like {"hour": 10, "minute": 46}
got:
{"hour": 2, "minute": 35}
